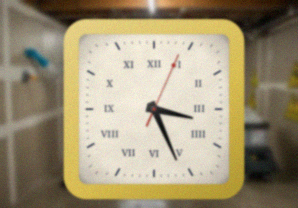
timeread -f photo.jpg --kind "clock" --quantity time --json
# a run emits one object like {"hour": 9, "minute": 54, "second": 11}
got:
{"hour": 3, "minute": 26, "second": 4}
